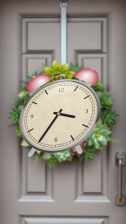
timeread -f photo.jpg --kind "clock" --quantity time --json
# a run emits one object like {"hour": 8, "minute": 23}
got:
{"hour": 3, "minute": 35}
